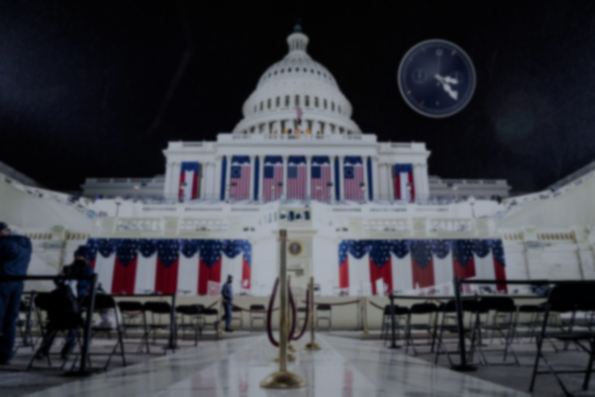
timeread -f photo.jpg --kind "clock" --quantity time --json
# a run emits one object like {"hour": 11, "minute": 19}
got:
{"hour": 3, "minute": 23}
